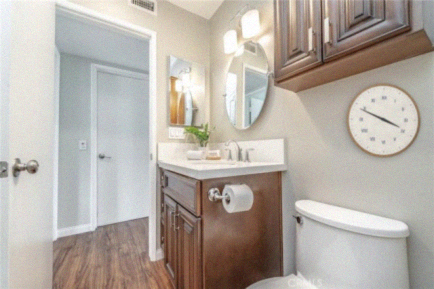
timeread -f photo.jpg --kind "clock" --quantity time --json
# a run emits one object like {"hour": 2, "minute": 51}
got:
{"hour": 3, "minute": 49}
